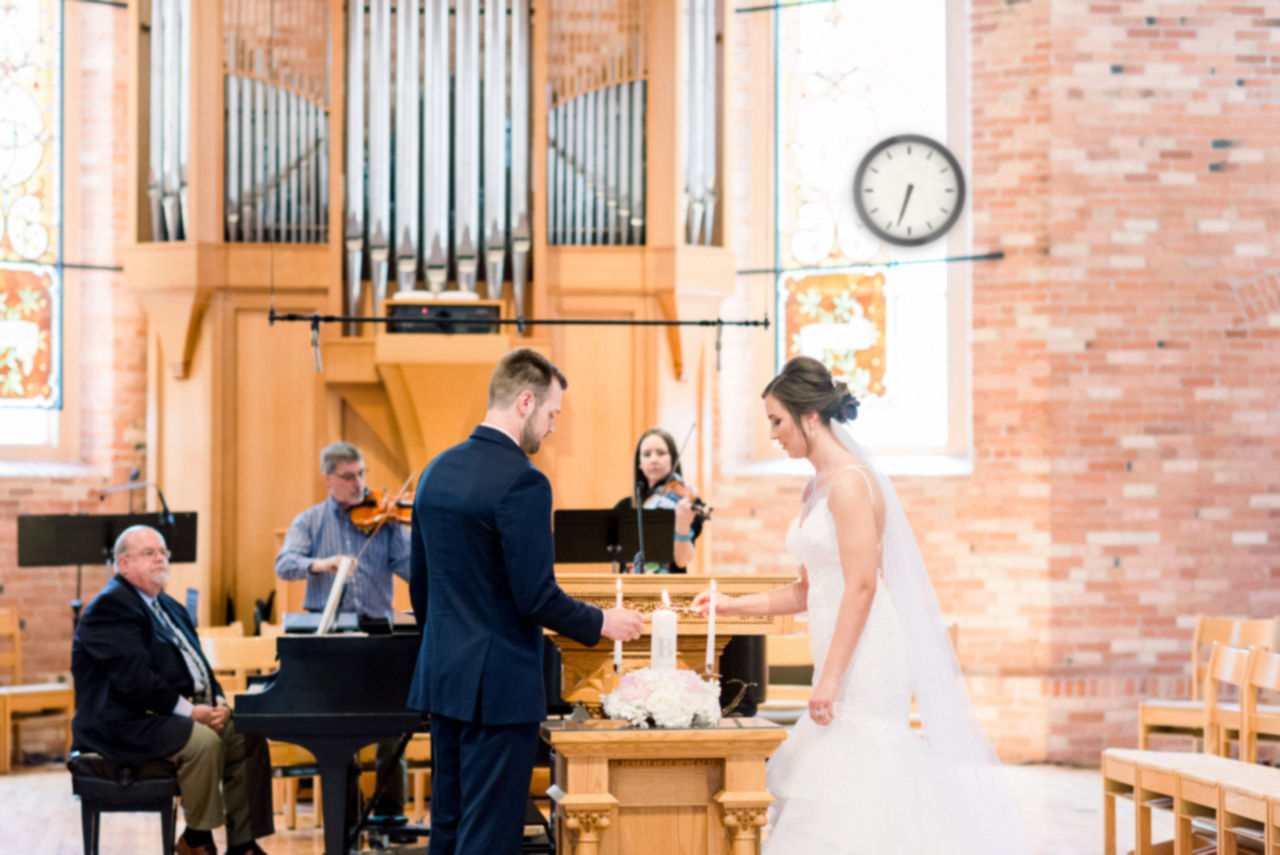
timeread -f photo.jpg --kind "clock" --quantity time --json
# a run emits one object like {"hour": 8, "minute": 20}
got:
{"hour": 6, "minute": 33}
